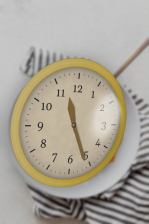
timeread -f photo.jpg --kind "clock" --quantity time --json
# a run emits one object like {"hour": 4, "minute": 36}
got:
{"hour": 11, "minute": 26}
